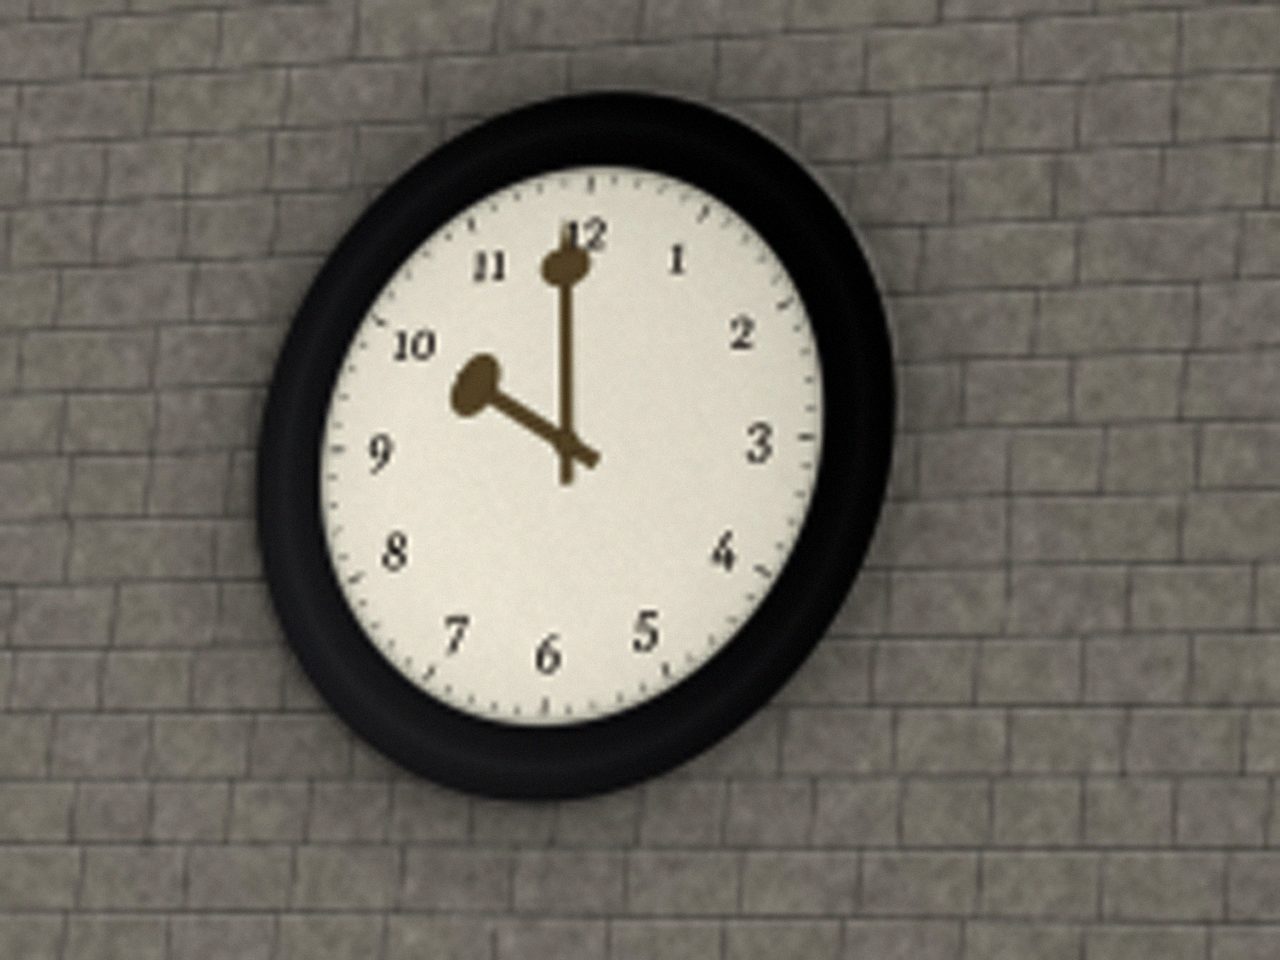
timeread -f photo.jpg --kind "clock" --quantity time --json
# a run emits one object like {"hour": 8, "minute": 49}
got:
{"hour": 9, "minute": 59}
